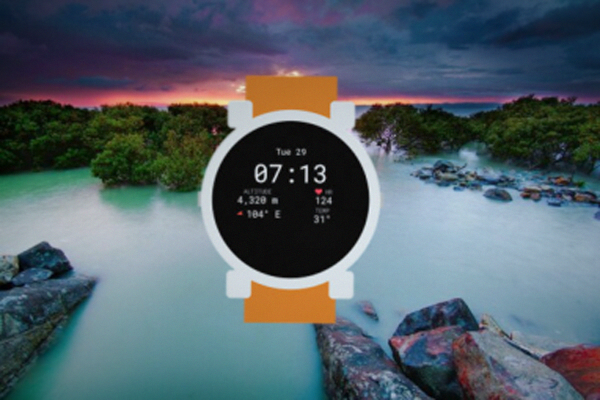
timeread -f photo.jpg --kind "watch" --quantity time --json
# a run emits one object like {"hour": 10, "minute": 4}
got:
{"hour": 7, "minute": 13}
